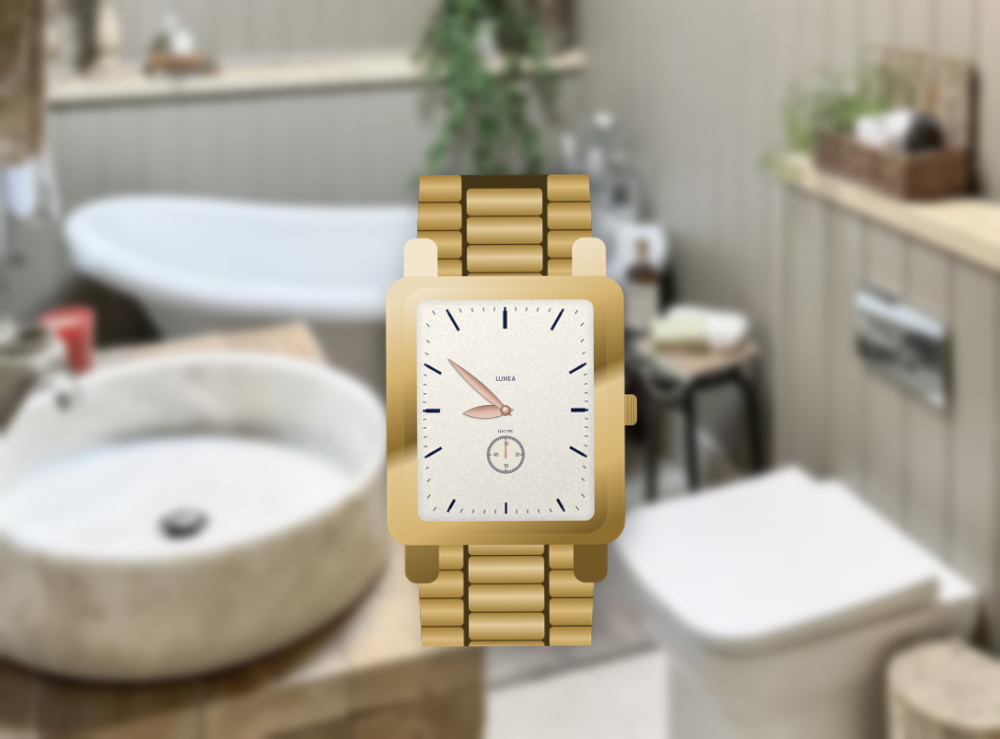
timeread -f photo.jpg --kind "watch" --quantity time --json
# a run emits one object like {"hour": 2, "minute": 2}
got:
{"hour": 8, "minute": 52}
